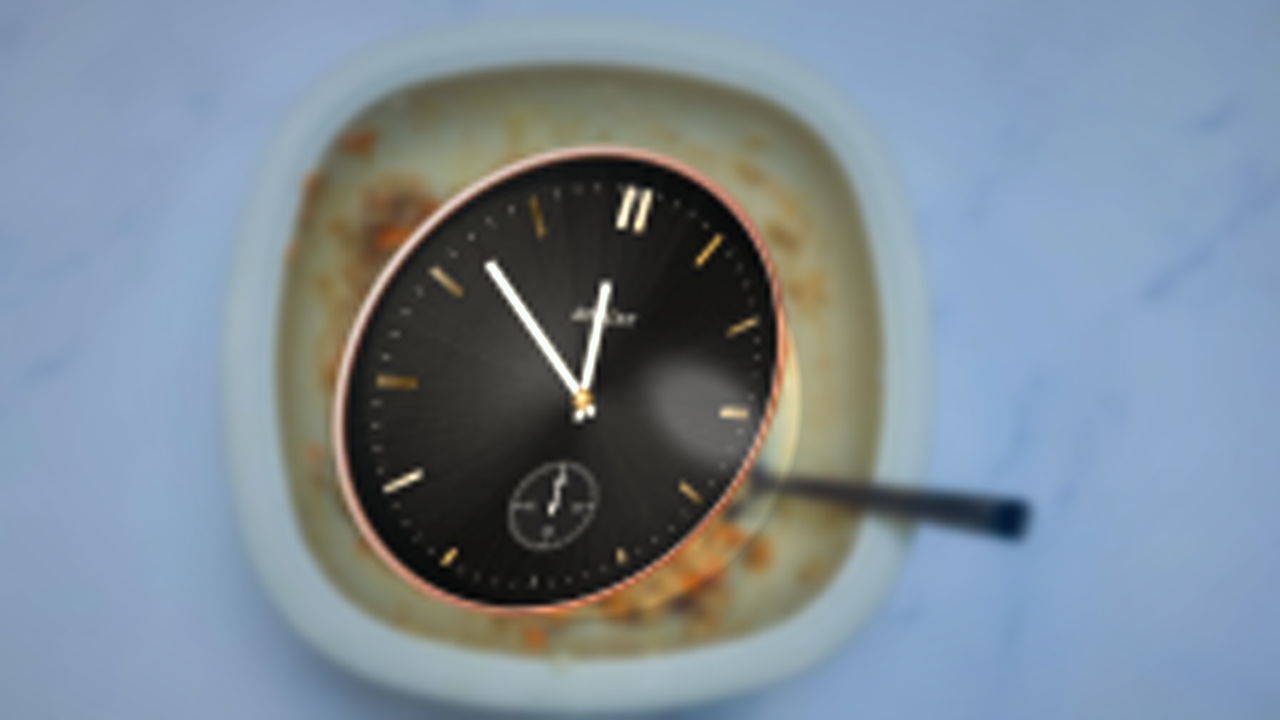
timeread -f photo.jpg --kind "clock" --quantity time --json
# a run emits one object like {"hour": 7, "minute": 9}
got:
{"hour": 11, "minute": 52}
